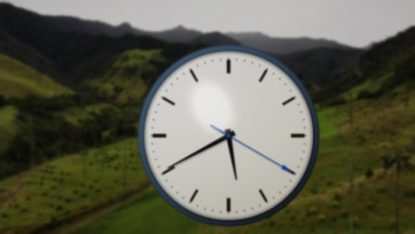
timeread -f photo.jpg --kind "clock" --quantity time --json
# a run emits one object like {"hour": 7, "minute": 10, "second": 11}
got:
{"hour": 5, "minute": 40, "second": 20}
